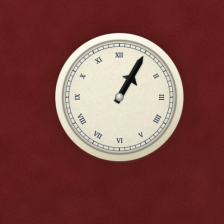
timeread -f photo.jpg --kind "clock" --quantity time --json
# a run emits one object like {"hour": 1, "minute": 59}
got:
{"hour": 1, "minute": 5}
